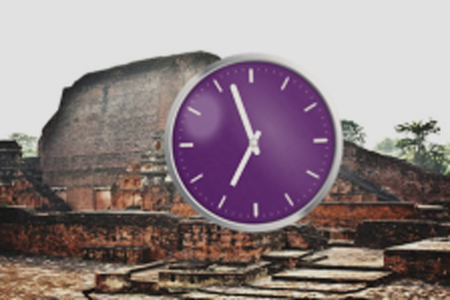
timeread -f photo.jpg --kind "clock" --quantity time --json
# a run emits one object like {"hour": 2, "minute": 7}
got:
{"hour": 6, "minute": 57}
